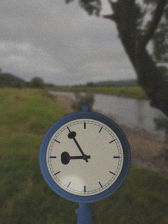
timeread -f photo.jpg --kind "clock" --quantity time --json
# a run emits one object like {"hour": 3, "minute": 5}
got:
{"hour": 8, "minute": 55}
